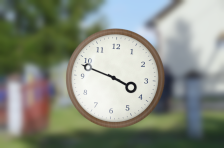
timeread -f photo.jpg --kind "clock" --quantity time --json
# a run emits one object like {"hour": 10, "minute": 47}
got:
{"hour": 3, "minute": 48}
